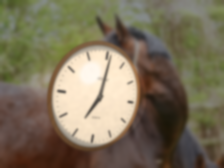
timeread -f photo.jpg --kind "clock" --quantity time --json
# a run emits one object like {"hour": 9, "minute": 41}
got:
{"hour": 7, "minute": 1}
